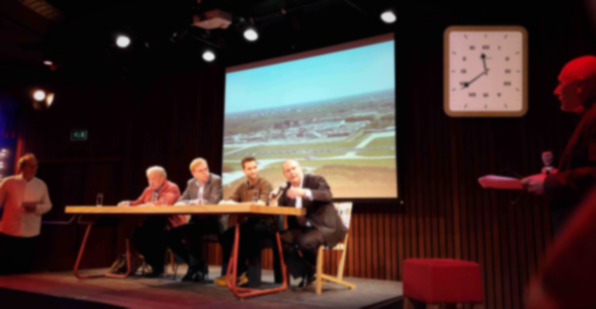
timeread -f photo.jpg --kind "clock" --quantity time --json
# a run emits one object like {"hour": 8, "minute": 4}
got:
{"hour": 11, "minute": 39}
